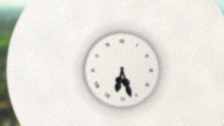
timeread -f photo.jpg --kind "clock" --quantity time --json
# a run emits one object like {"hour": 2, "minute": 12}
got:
{"hour": 6, "minute": 27}
